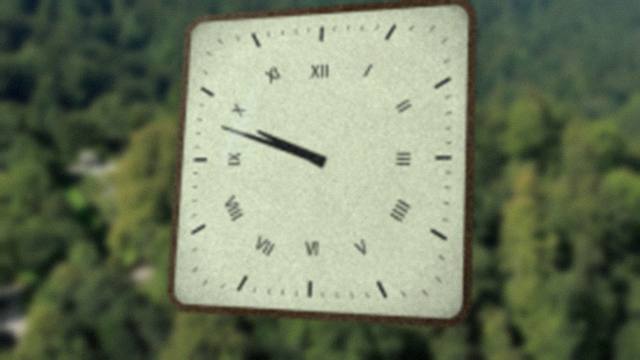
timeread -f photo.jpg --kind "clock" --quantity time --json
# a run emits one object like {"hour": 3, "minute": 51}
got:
{"hour": 9, "minute": 48}
